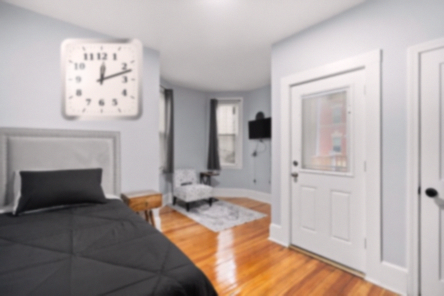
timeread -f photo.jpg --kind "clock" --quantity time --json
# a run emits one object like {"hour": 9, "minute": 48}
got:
{"hour": 12, "minute": 12}
